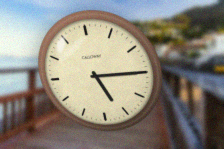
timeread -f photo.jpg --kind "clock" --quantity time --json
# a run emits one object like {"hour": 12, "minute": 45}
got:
{"hour": 5, "minute": 15}
